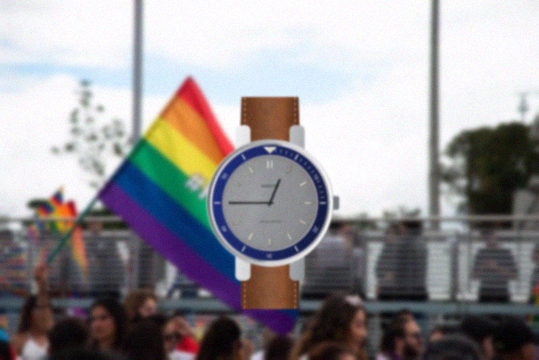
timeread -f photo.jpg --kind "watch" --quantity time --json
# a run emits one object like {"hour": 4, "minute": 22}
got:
{"hour": 12, "minute": 45}
